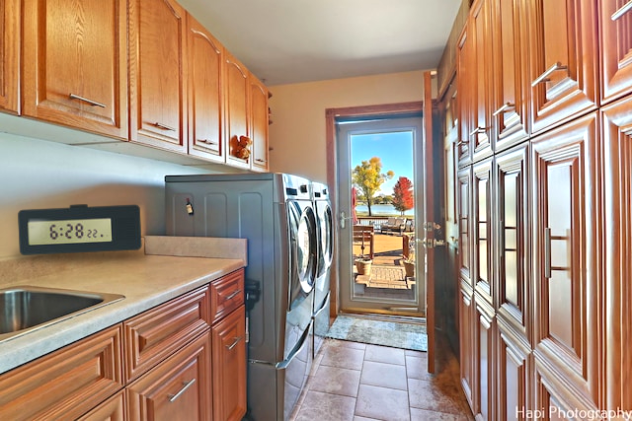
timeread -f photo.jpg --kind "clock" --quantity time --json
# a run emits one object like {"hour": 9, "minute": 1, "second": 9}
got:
{"hour": 6, "minute": 28, "second": 22}
